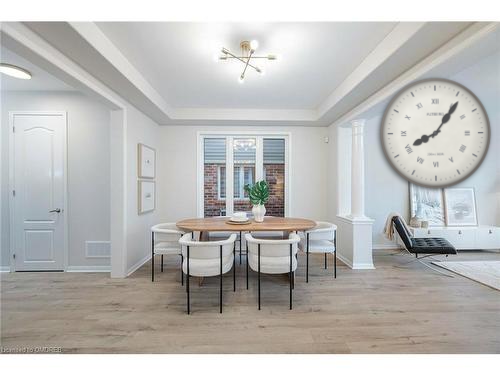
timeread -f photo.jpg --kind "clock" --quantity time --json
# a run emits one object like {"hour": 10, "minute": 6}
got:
{"hour": 8, "minute": 6}
